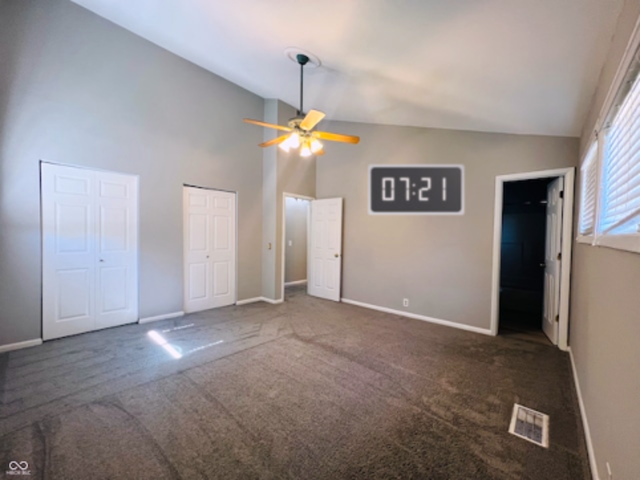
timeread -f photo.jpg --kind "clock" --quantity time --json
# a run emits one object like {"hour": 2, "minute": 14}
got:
{"hour": 7, "minute": 21}
